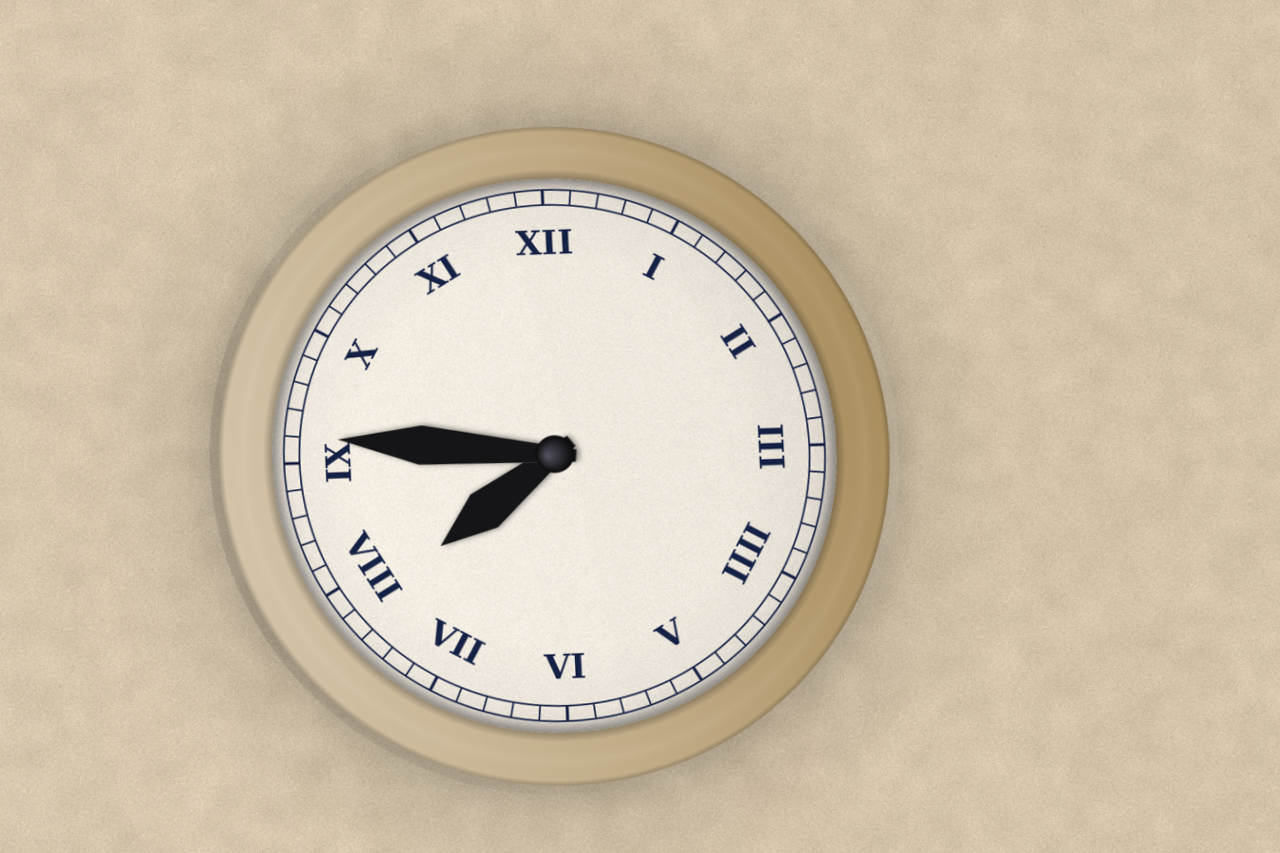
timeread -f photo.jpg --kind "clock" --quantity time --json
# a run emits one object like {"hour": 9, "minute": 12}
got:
{"hour": 7, "minute": 46}
